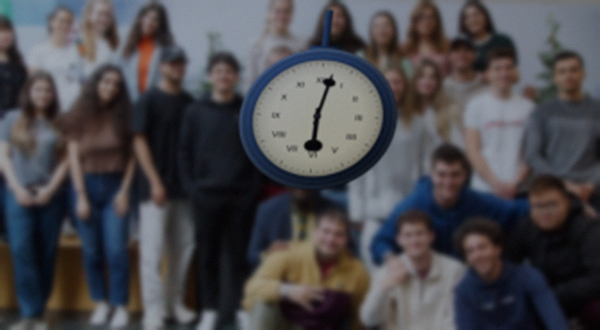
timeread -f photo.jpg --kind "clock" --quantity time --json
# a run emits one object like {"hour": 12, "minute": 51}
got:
{"hour": 6, "minute": 2}
